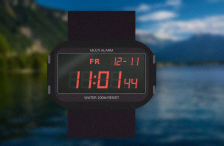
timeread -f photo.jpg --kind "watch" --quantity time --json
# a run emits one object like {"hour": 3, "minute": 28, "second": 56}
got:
{"hour": 11, "minute": 1, "second": 44}
